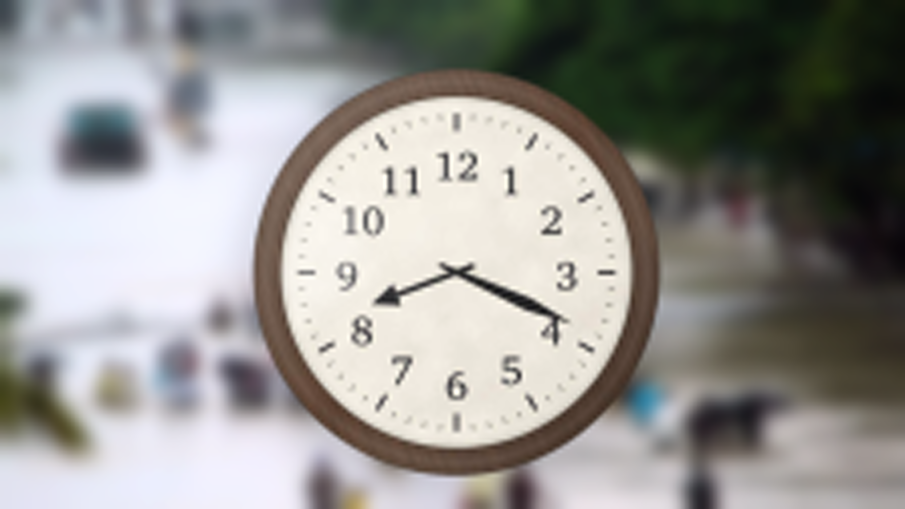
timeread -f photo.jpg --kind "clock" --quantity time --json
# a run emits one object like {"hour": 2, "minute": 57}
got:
{"hour": 8, "minute": 19}
